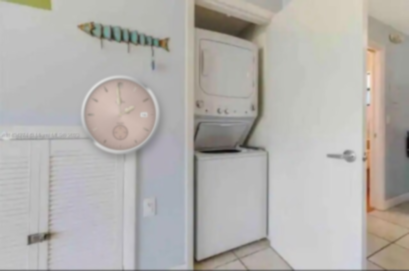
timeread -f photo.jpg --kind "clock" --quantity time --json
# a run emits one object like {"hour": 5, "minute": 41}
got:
{"hour": 1, "minute": 59}
